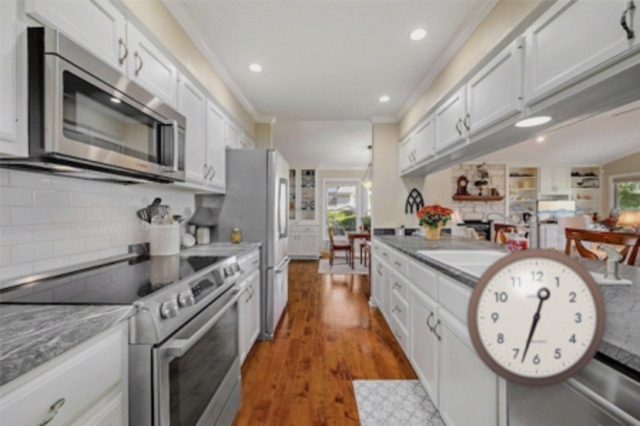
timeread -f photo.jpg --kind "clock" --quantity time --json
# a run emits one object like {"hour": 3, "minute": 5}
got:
{"hour": 12, "minute": 33}
